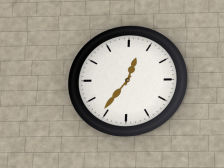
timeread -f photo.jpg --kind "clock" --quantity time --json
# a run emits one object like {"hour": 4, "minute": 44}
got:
{"hour": 12, "minute": 36}
